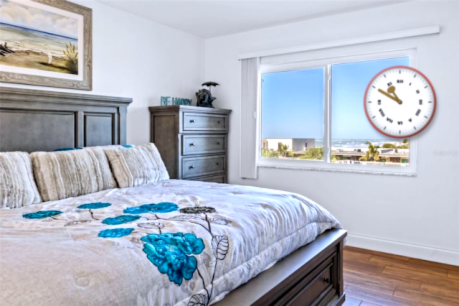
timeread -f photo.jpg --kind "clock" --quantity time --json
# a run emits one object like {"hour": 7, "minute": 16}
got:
{"hour": 10, "minute": 50}
